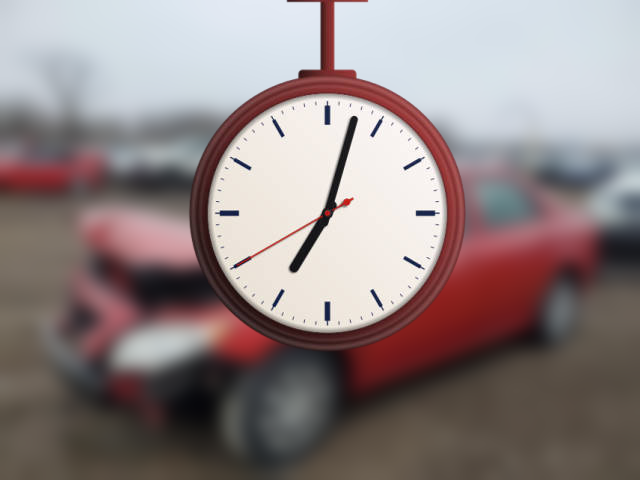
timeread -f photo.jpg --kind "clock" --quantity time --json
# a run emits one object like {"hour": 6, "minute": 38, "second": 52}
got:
{"hour": 7, "minute": 2, "second": 40}
